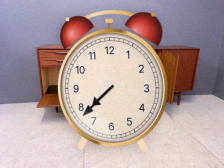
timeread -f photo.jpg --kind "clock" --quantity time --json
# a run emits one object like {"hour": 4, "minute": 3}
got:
{"hour": 7, "minute": 38}
